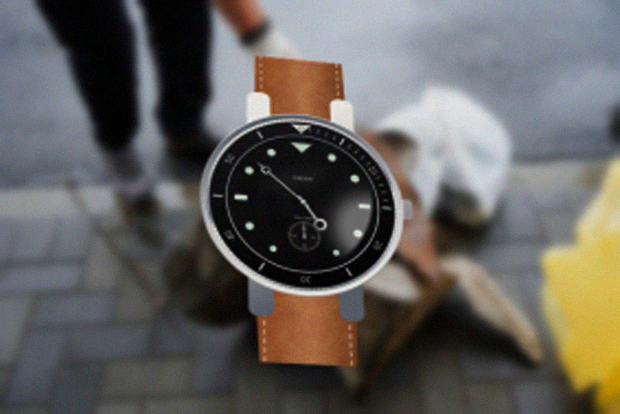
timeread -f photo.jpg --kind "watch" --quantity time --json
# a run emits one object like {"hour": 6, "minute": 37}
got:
{"hour": 4, "minute": 52}
